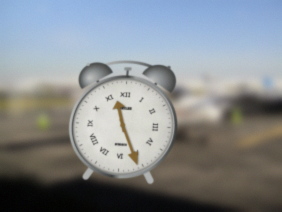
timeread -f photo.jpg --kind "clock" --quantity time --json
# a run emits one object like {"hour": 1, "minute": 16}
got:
{"hour": 11, "minute": 26}
